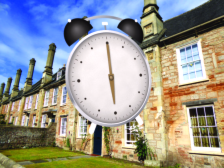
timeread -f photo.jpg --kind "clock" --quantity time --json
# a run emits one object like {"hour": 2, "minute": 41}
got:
{"hour": 6, "minute": 0}
